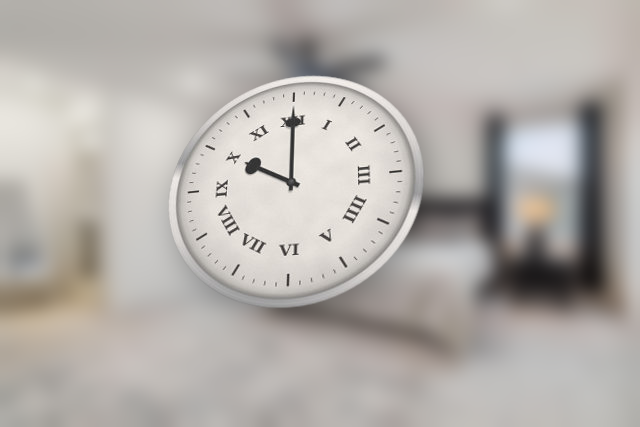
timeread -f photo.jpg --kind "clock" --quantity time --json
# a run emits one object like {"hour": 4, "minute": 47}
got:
{"hour": 10, "minute": 0}
